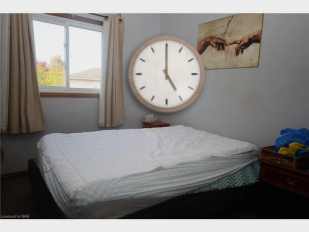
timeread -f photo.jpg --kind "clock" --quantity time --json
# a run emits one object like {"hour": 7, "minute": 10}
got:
{"hour": 5, "minute": 0}
